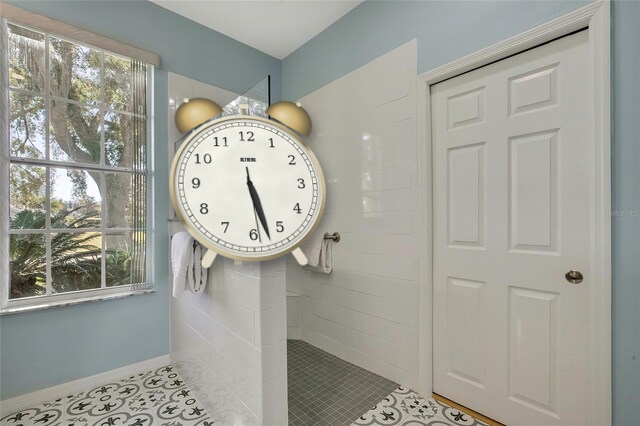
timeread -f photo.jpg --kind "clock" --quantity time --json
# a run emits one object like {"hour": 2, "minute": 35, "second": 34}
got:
{"hour": 5, "minute": 27, "second": 29}
